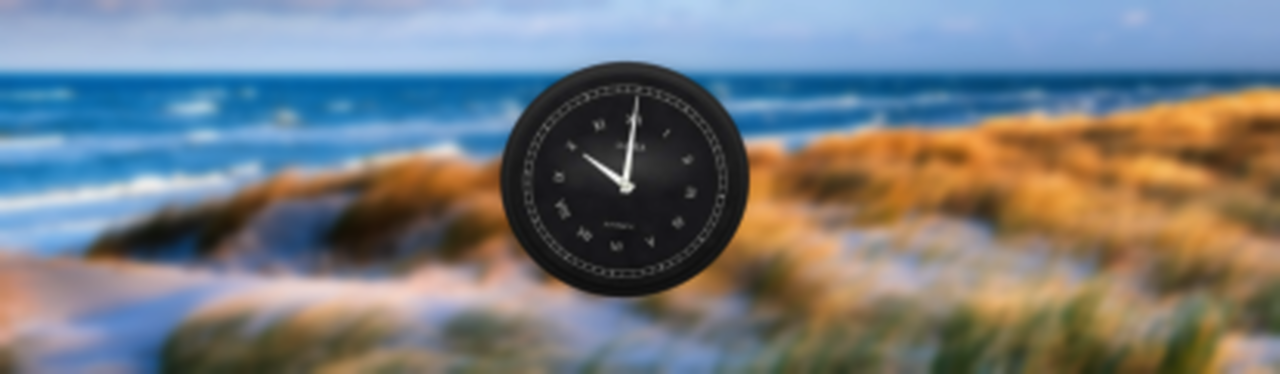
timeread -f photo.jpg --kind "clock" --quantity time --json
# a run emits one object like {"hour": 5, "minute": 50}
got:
{"hour": 10, "minute": 0}
